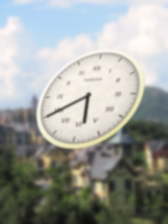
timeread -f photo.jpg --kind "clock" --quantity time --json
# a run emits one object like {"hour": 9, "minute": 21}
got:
{"hour": 5, "minute": 40}
